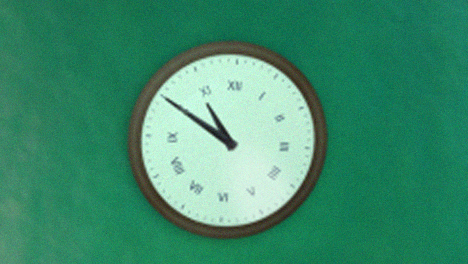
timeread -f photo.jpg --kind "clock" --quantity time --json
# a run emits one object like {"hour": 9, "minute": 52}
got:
{"hour": 10, "minute": 50}
